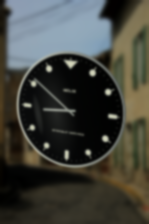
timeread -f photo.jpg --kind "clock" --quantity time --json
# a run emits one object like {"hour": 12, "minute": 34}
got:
{"hour": 8, "minute": 51}
